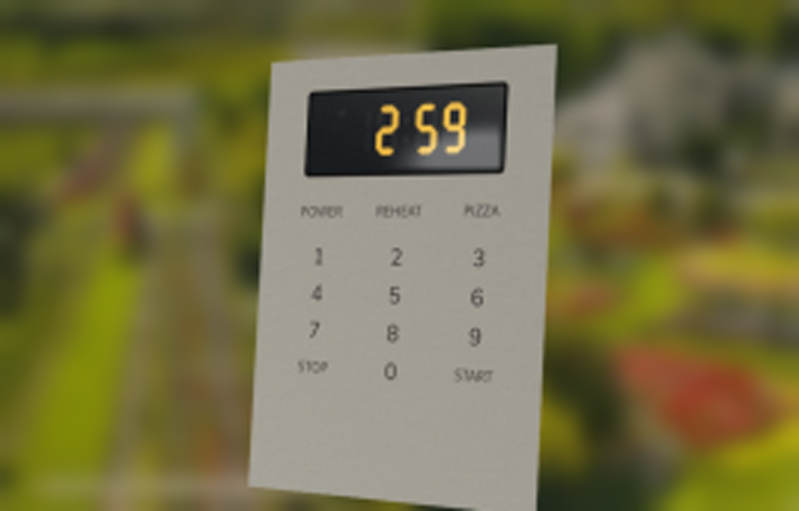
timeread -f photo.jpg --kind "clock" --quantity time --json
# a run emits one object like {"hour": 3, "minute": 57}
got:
{"hour": 2, "minute": 59}
